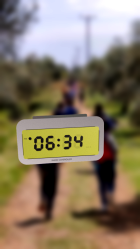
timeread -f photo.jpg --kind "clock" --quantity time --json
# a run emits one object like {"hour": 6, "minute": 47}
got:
{"hour": 6, "minute": 34}
